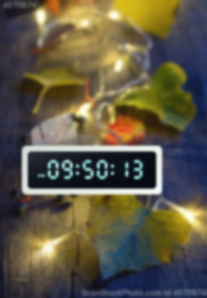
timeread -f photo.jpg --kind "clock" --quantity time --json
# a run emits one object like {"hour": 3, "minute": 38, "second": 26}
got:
{"hour": 9, "minute": 50, "second": 13}
